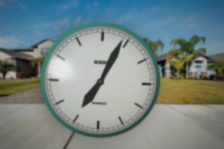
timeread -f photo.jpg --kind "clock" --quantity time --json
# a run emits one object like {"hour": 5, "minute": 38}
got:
{"hour": 7, "minute": 4}
